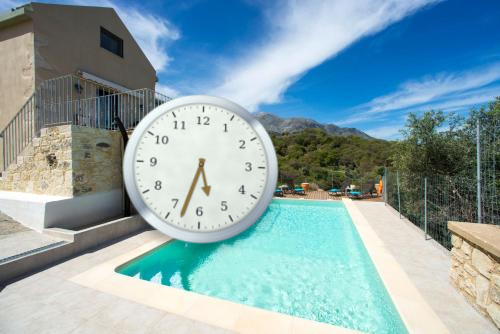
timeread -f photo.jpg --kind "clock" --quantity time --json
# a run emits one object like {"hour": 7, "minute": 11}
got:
{"hour": 5, "minute": 33}
